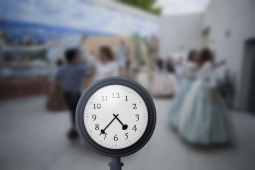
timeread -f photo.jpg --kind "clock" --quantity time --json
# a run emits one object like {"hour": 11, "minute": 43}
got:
{"hour": 4, "minute": 37}
